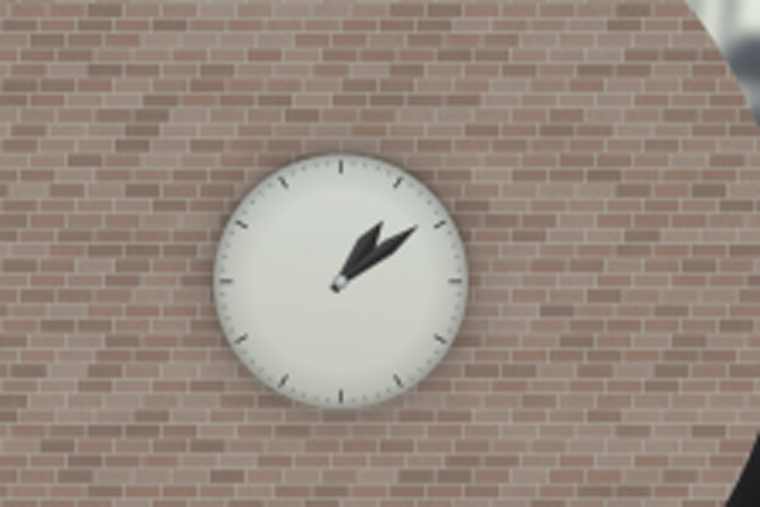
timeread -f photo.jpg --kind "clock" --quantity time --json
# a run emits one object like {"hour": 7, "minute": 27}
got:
{"hour": 1, "minute": 9}
